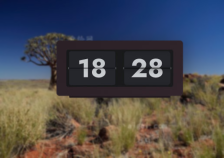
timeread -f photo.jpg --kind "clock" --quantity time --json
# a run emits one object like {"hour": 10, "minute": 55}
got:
{"hour": 18, "minute": 28}
